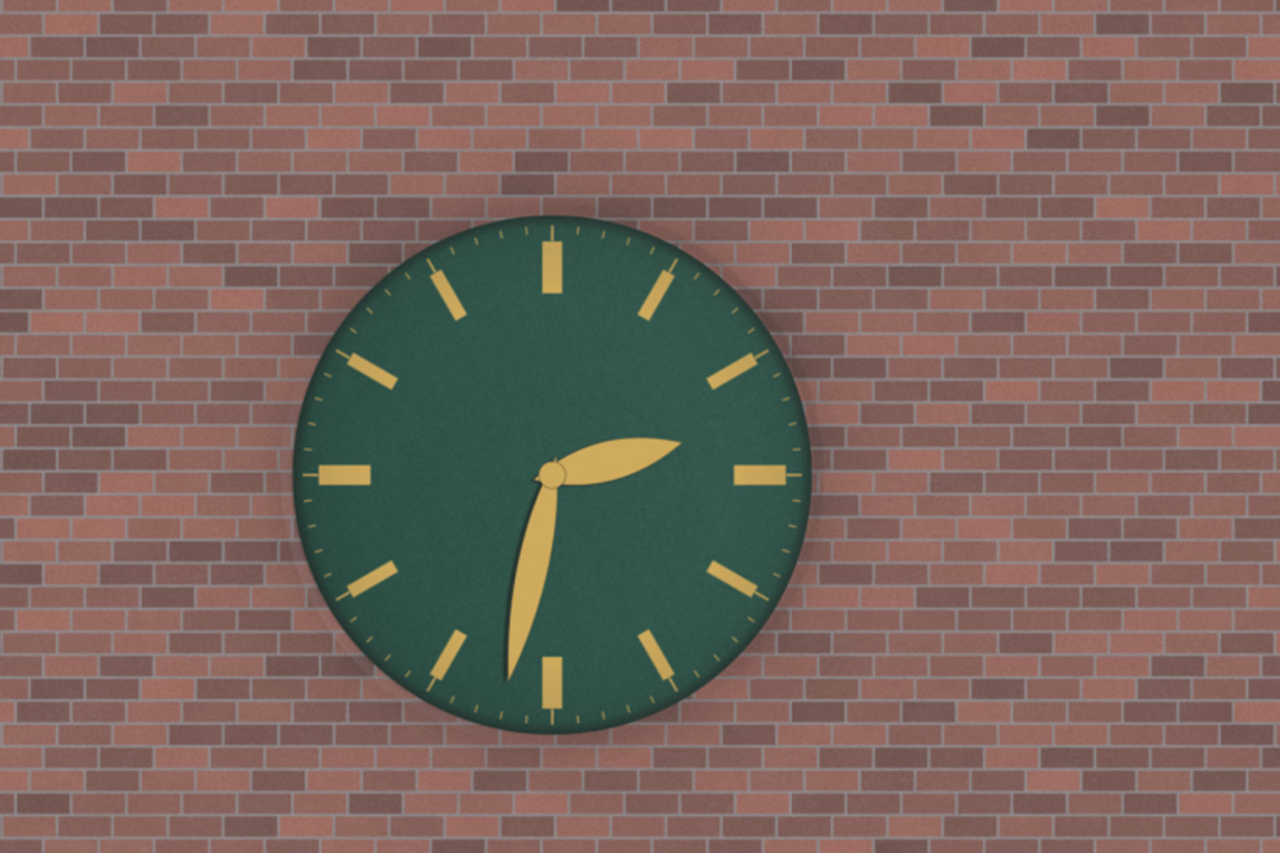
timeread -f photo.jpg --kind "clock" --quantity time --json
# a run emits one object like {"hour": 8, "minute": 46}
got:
{"hour": 2, "minute": 32}
